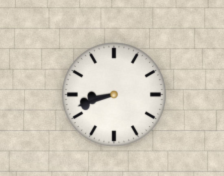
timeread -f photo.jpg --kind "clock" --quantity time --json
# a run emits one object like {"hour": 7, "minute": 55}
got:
{"hour": 8, "minute": 42}
